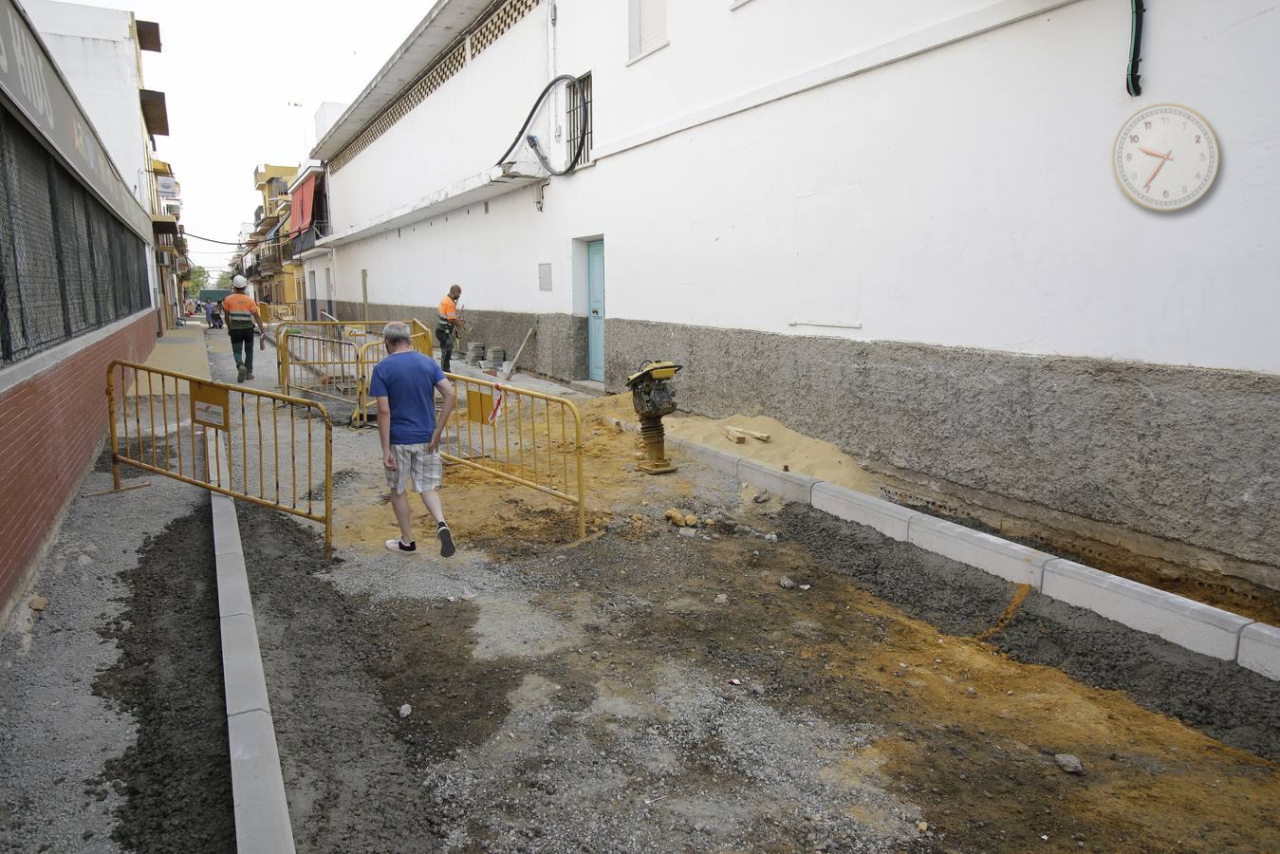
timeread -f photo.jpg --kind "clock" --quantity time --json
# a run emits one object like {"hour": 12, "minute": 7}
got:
{"hour": 9, "minute": 36}
